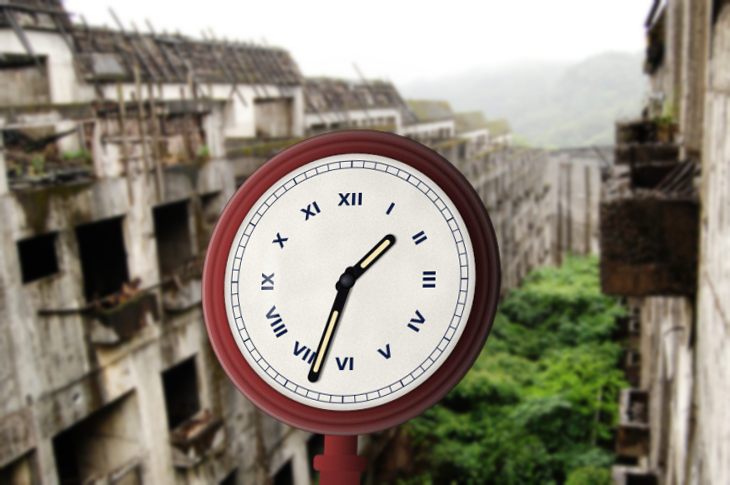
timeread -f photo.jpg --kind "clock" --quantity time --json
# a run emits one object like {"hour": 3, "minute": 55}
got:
{"hour": 1, "minute": 33}
